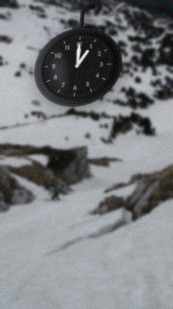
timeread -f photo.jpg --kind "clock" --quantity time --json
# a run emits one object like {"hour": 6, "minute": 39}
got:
{"hour": 1, "minute": 0}
